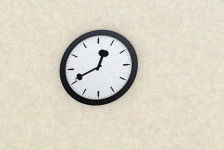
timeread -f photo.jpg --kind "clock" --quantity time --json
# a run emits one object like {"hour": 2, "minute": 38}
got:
{"hour": 12, "minute": 41}
